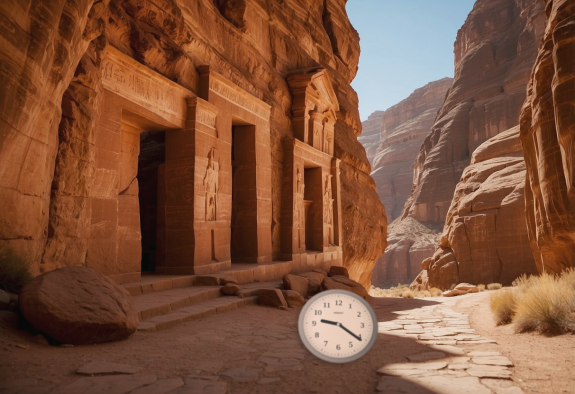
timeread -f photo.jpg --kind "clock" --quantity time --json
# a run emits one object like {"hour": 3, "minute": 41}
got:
{"hour": 9, "minute": 21}
